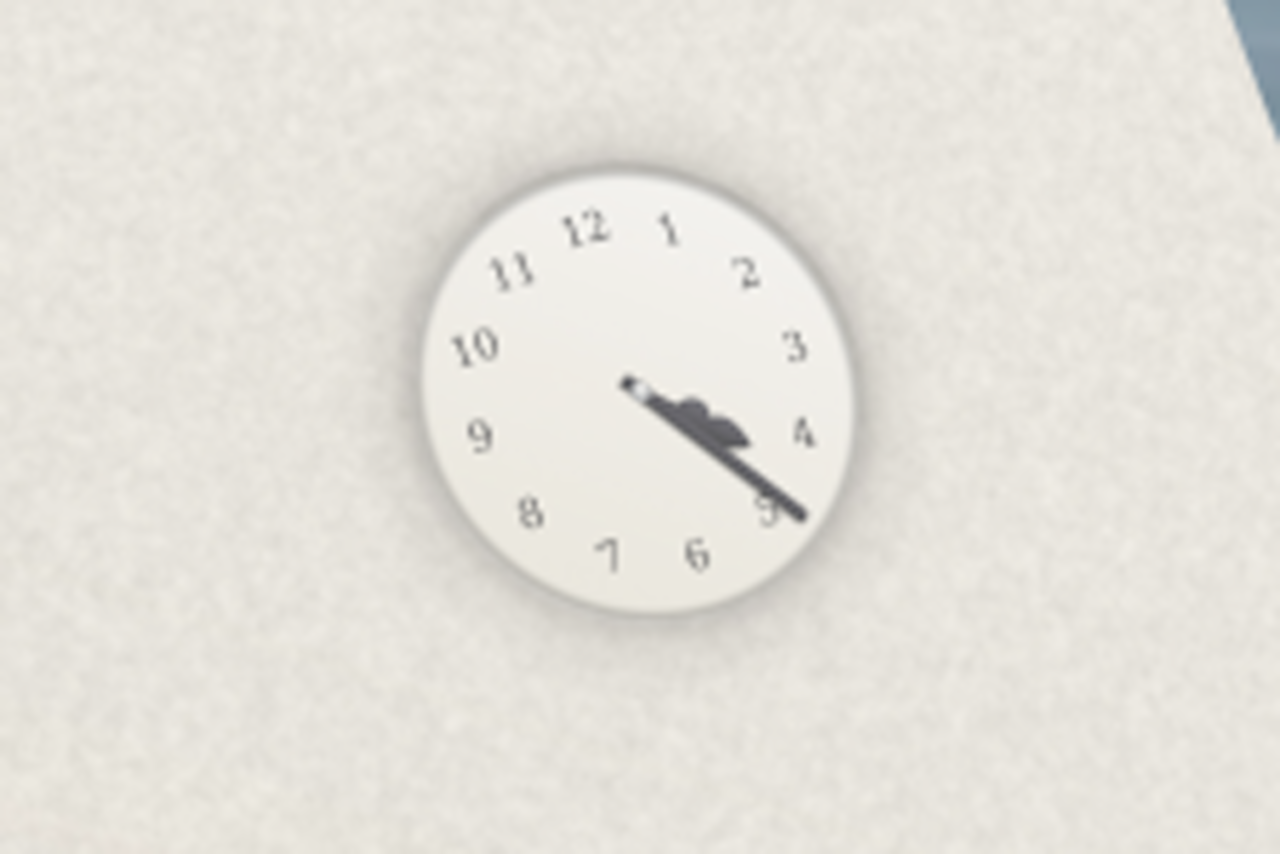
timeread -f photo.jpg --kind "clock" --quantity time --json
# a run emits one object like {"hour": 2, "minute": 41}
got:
{"hour": 4, "minute": 24}
